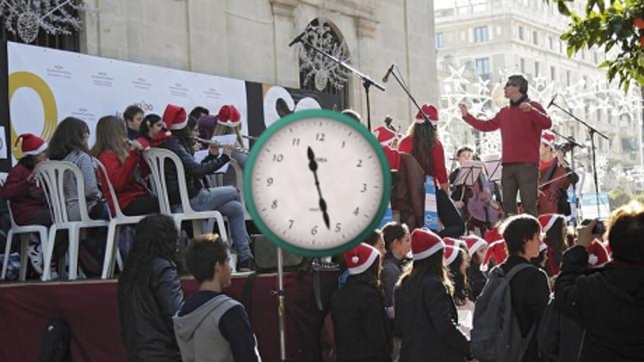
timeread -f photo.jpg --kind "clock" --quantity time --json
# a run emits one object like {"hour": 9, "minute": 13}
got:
{"hour": 11, "minute": 27}
